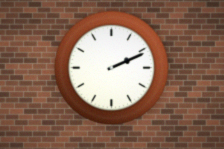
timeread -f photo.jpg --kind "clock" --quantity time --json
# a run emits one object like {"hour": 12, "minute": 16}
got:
{"hour": 2, "minute": 11}
